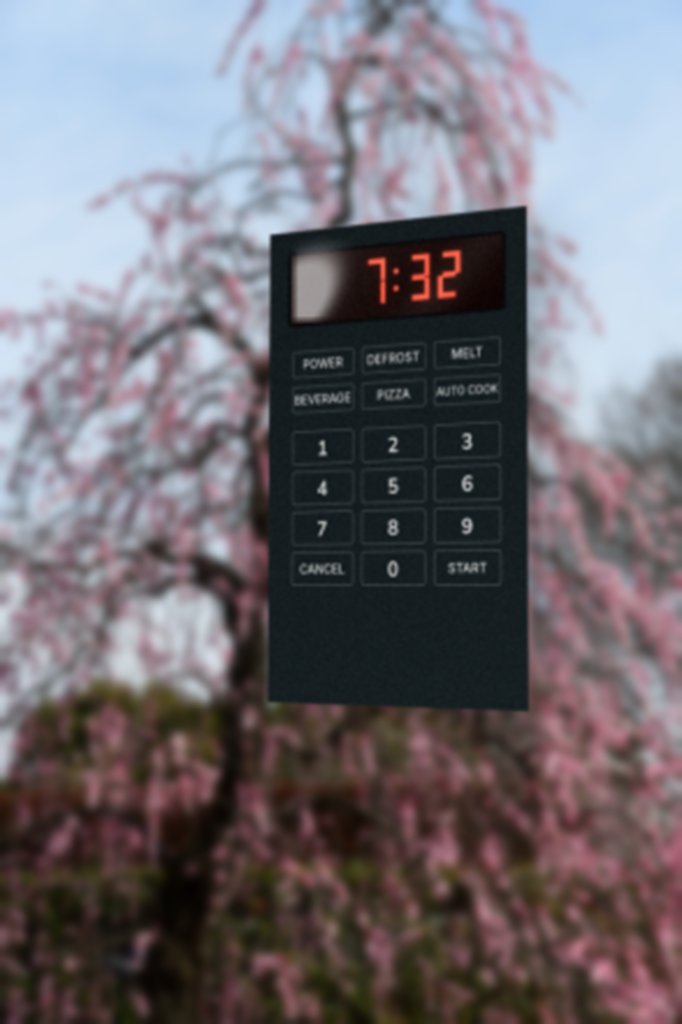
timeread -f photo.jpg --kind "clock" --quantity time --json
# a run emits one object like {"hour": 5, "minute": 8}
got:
{"hour": 7, "minute": 32}
